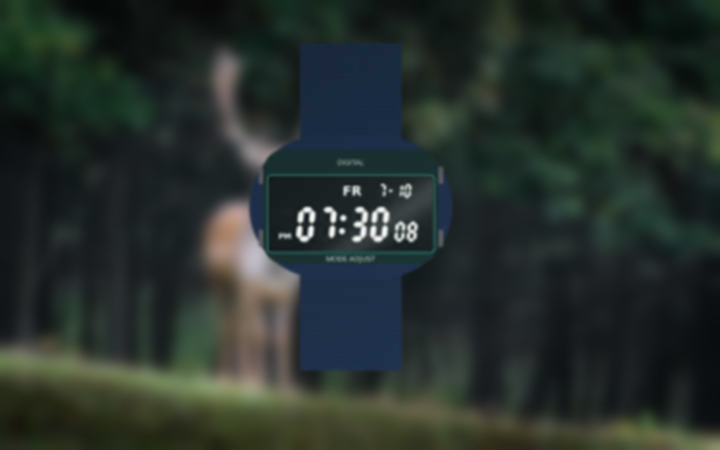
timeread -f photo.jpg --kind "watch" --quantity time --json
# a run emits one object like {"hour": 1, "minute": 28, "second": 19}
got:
{"hour": 7, "minute": 30, "second": 8}
